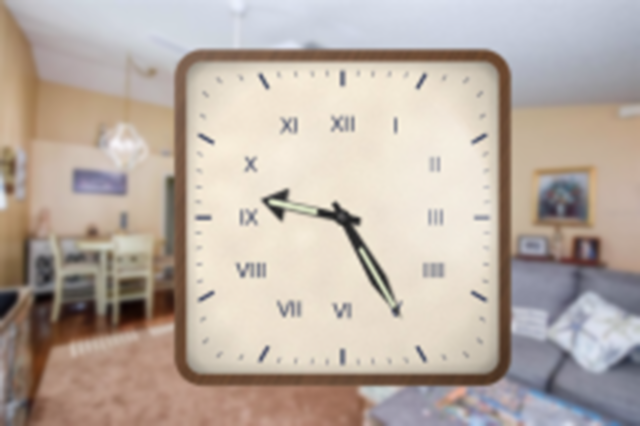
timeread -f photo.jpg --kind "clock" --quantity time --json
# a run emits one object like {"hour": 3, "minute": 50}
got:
{"hour": 9, "minute": 25}
